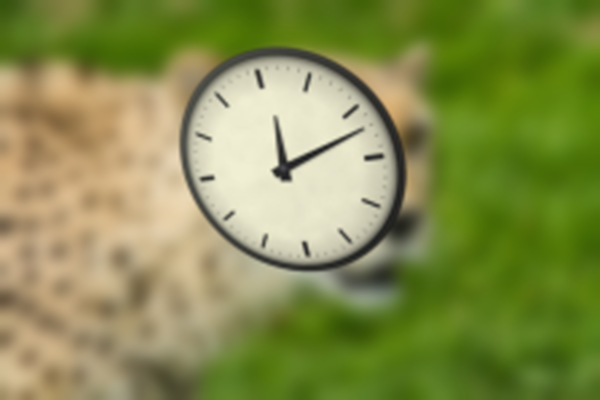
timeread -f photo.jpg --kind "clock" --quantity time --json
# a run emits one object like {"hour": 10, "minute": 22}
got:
{"hour": 12, "minute": 12}
